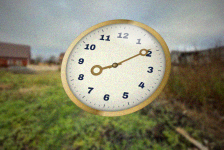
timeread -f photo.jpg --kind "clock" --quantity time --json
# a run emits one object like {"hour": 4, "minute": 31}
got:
{"hour": 8, "minute": 9}
